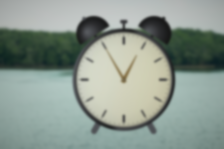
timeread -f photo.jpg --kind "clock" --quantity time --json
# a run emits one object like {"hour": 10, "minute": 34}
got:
{"hour": 12, "minute": 55}
